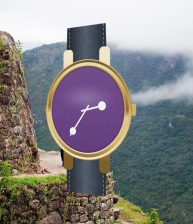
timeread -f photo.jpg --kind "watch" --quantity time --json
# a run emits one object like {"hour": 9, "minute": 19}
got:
{"hour": 2, "minute": 36}
